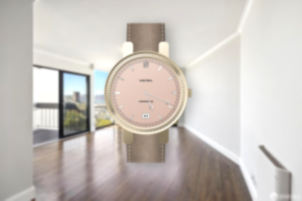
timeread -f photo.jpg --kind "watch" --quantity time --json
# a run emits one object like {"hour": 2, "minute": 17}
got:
{"hour": 5, "minute": 19}
